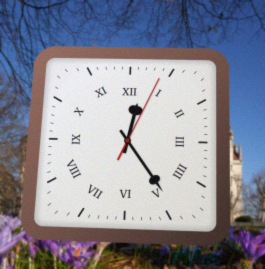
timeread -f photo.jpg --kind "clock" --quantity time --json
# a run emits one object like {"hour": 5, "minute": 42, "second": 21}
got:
{"hour": 12, "minute": 24, "second": 4}
